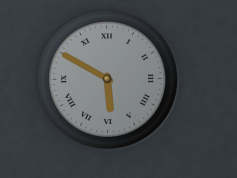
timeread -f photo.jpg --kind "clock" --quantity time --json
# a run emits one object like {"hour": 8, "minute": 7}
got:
{"hour": 5, "minute": 50}
